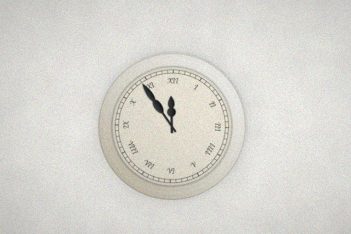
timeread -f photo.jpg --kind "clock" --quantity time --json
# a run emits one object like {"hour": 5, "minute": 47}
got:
{"hour": 11, "minute": 54}
